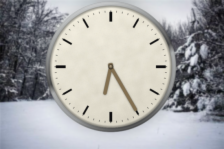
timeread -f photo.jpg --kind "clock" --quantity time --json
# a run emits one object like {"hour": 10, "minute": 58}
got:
{"hour": 6, "minute": 25}
